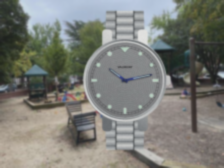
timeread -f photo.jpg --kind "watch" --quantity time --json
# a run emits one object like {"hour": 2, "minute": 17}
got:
{"hour": 10, "minute": 13}
